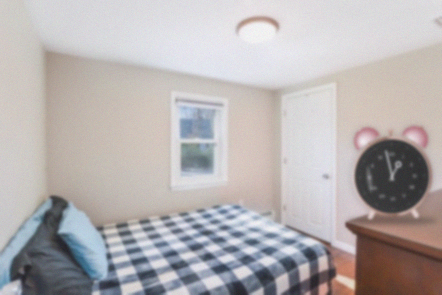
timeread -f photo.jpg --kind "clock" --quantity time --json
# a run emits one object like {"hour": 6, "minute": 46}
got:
{"hour": 12, "minute": 58}
